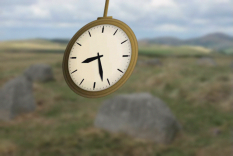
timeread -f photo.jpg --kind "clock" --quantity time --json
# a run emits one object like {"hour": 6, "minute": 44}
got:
{"hour": 8, "minute": 27}
